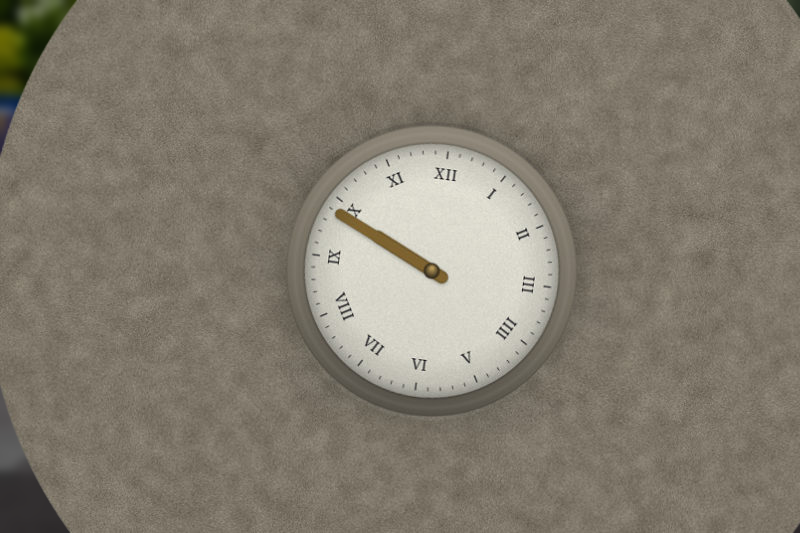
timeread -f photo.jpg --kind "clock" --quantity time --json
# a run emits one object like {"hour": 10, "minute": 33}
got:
{"hour": 9, "minute": 49}
